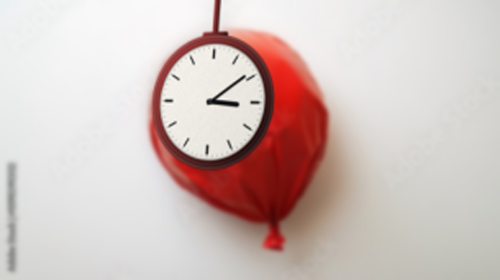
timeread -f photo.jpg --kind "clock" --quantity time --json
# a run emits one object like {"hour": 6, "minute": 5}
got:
{"hour": 3, "minute": 9}
